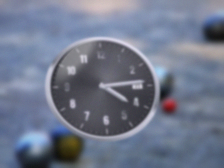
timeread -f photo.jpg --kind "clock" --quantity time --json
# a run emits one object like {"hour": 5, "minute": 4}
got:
{"hour": 4, "minute": 14}
